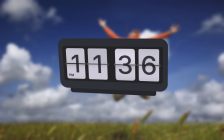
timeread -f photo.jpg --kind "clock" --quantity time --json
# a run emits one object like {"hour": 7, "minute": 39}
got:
{"hour": 11, "minute": 36}
